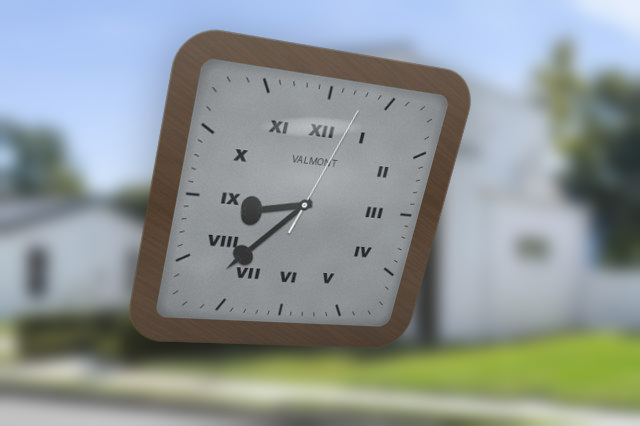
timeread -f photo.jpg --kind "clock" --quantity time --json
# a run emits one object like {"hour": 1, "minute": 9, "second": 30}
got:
{"hour": 8, "minute": 37, "second": 3}
